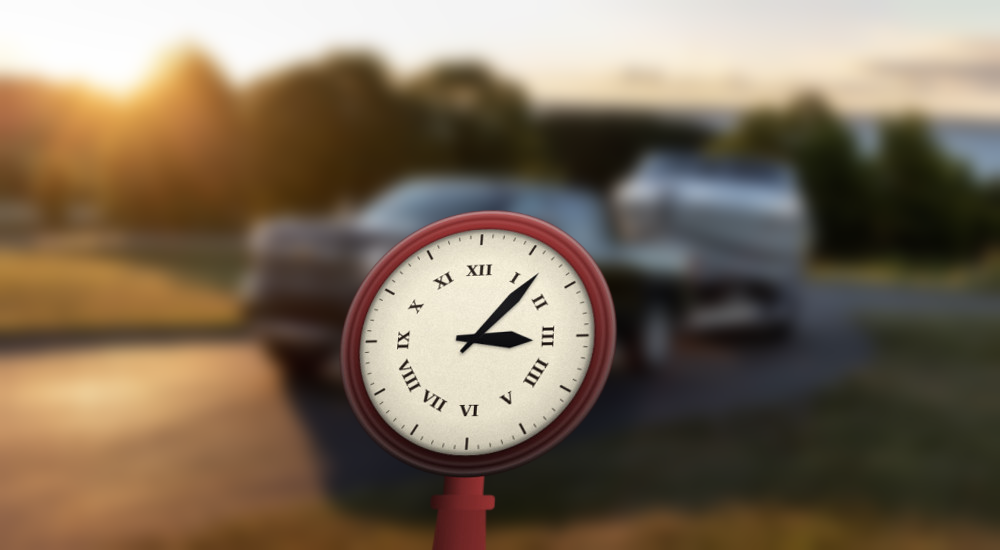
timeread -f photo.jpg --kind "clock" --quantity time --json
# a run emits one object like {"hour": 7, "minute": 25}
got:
{"hour": 3, "minute": 7}
